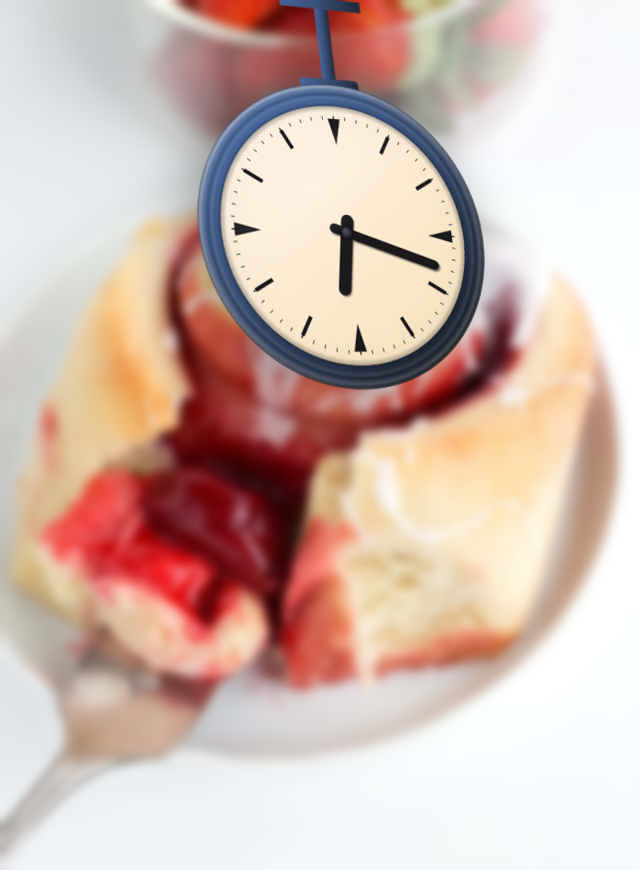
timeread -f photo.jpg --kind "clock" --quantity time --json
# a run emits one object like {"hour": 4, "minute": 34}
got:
{"hour": 6, "minute": 18}
